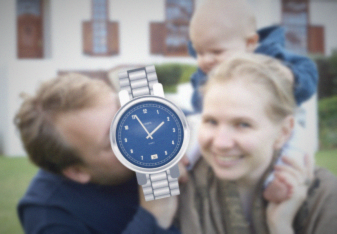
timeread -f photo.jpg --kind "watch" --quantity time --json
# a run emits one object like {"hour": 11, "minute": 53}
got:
{"hour": 1, "minute": 56}
